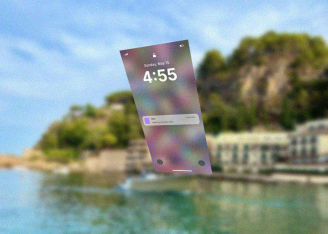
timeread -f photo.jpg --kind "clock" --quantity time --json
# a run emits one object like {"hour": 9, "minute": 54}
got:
{"hour": 4, "minute": 55}
